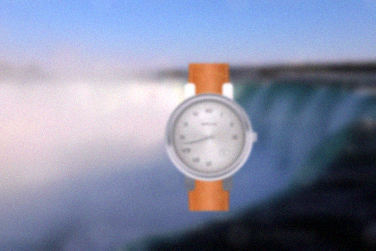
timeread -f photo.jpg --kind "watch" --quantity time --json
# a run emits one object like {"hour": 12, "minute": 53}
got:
{"hour": 8, "minute": 43}
